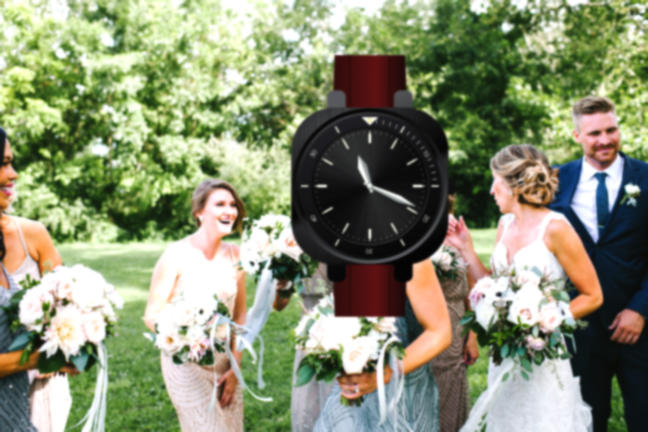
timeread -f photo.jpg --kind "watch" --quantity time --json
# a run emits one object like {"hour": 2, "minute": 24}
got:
{"hour": 11, "minute": 19}
